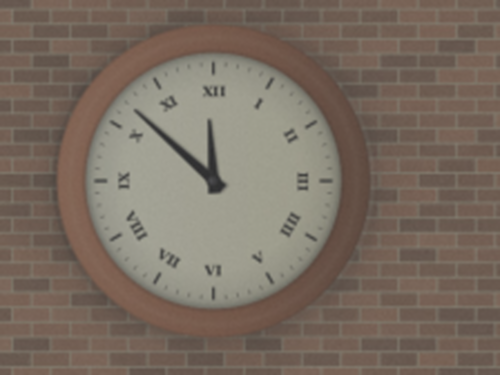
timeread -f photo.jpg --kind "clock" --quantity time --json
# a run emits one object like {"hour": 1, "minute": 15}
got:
{"hour": 11, "minute": 52}
